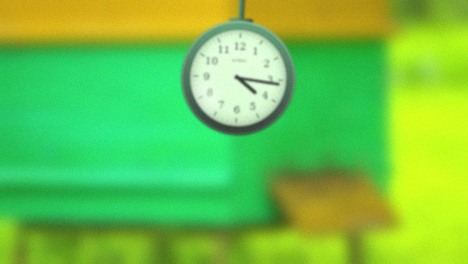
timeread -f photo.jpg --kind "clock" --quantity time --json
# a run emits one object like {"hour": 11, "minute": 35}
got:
{"hour": 4, "minute": 16}
